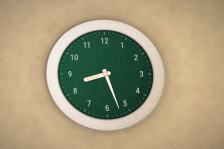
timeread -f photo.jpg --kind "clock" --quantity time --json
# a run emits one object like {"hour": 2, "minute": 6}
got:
{"hour": 8, "minute": 27}
